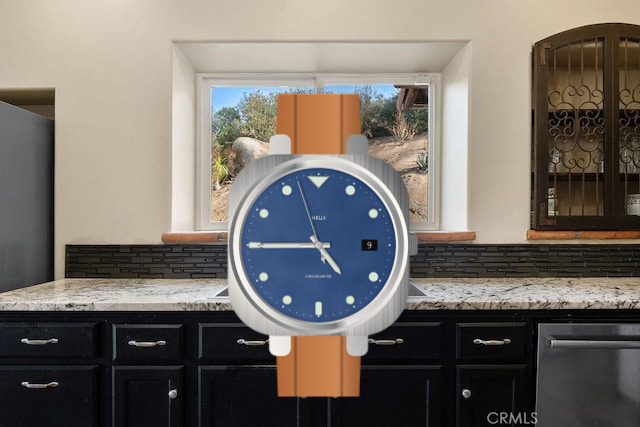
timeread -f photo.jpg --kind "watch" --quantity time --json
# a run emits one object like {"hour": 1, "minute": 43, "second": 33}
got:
{"hour": 4, "minute": 44, "second": 57}
